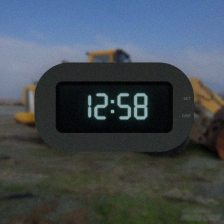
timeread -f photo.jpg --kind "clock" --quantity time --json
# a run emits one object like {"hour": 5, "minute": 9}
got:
{"hour": 12, "minute": 58}
